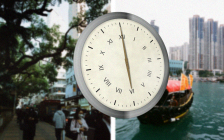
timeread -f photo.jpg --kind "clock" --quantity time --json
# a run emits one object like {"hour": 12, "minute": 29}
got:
{"hour": 6, "minute": 0}
